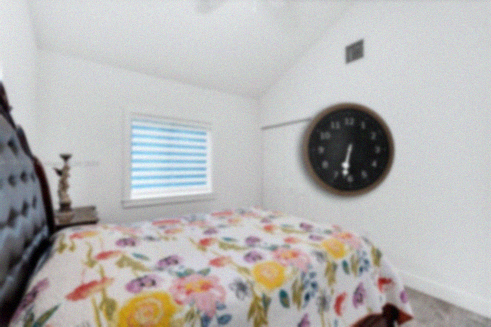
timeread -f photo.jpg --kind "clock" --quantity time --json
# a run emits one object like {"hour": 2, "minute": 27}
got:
{"hour": 6, "minute": 32}
